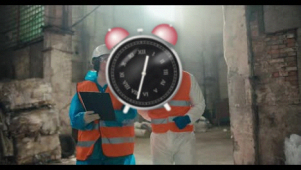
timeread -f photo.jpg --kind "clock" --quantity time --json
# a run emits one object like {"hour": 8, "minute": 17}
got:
{"hour": 12, "minute": 33}
